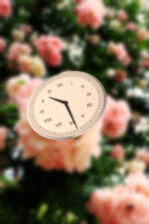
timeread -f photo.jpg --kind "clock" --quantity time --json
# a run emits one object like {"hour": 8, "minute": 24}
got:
{"hour": 10, "minute": 29}
